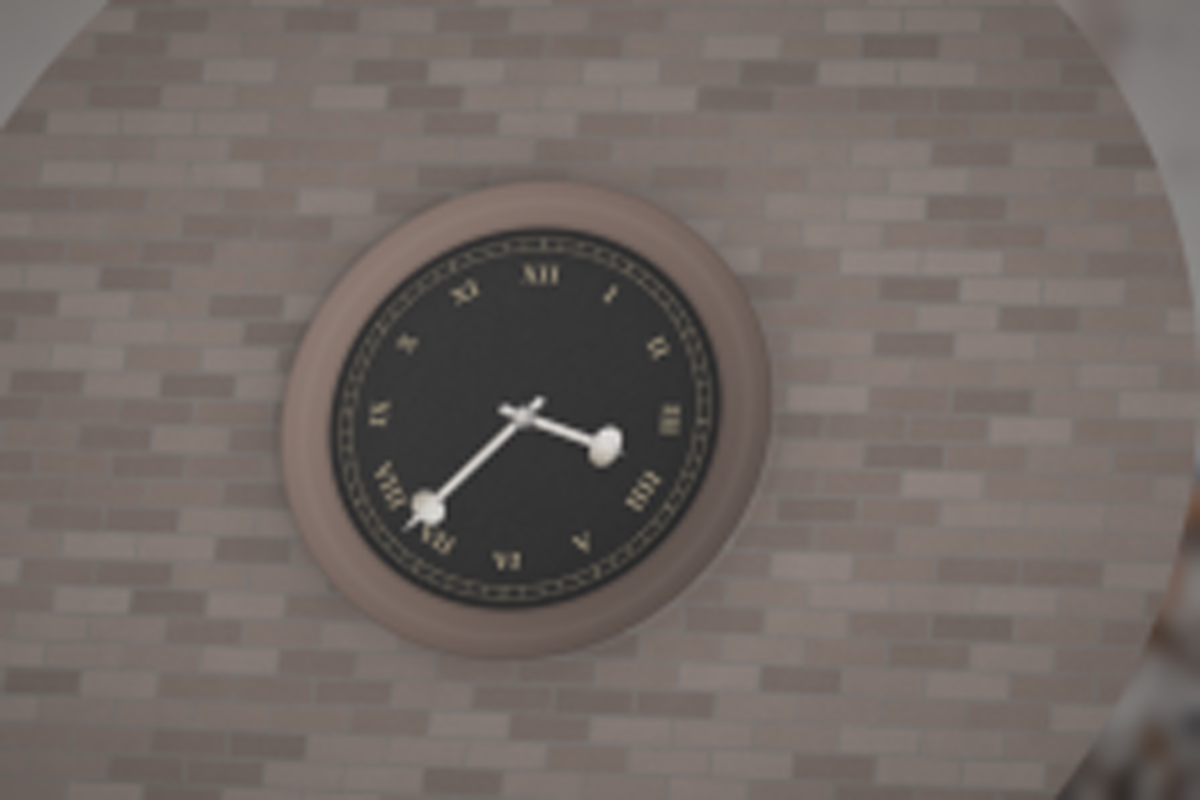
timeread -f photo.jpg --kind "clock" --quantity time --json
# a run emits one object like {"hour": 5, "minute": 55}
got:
{"hour": 3, "minute": 37}
